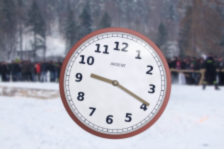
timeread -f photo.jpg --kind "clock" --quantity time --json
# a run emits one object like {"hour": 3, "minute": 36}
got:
{"hour": 9, "minute": 19}
